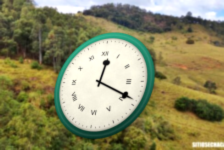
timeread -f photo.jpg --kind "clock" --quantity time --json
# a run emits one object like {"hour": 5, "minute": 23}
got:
{"hour": 12, "minute": 19}
